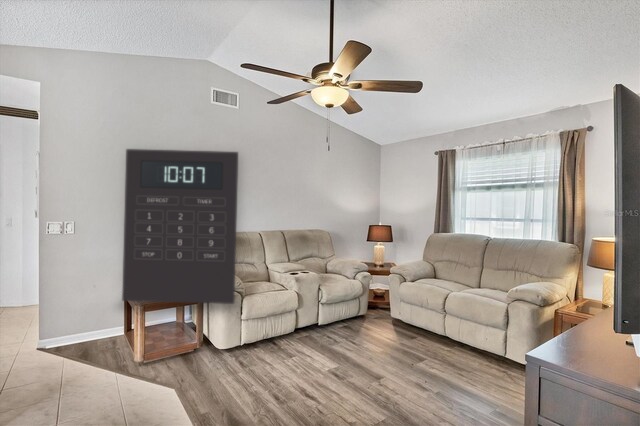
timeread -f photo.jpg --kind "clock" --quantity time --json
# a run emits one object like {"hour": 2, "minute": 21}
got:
{"hour": 10, "minute": 7}
